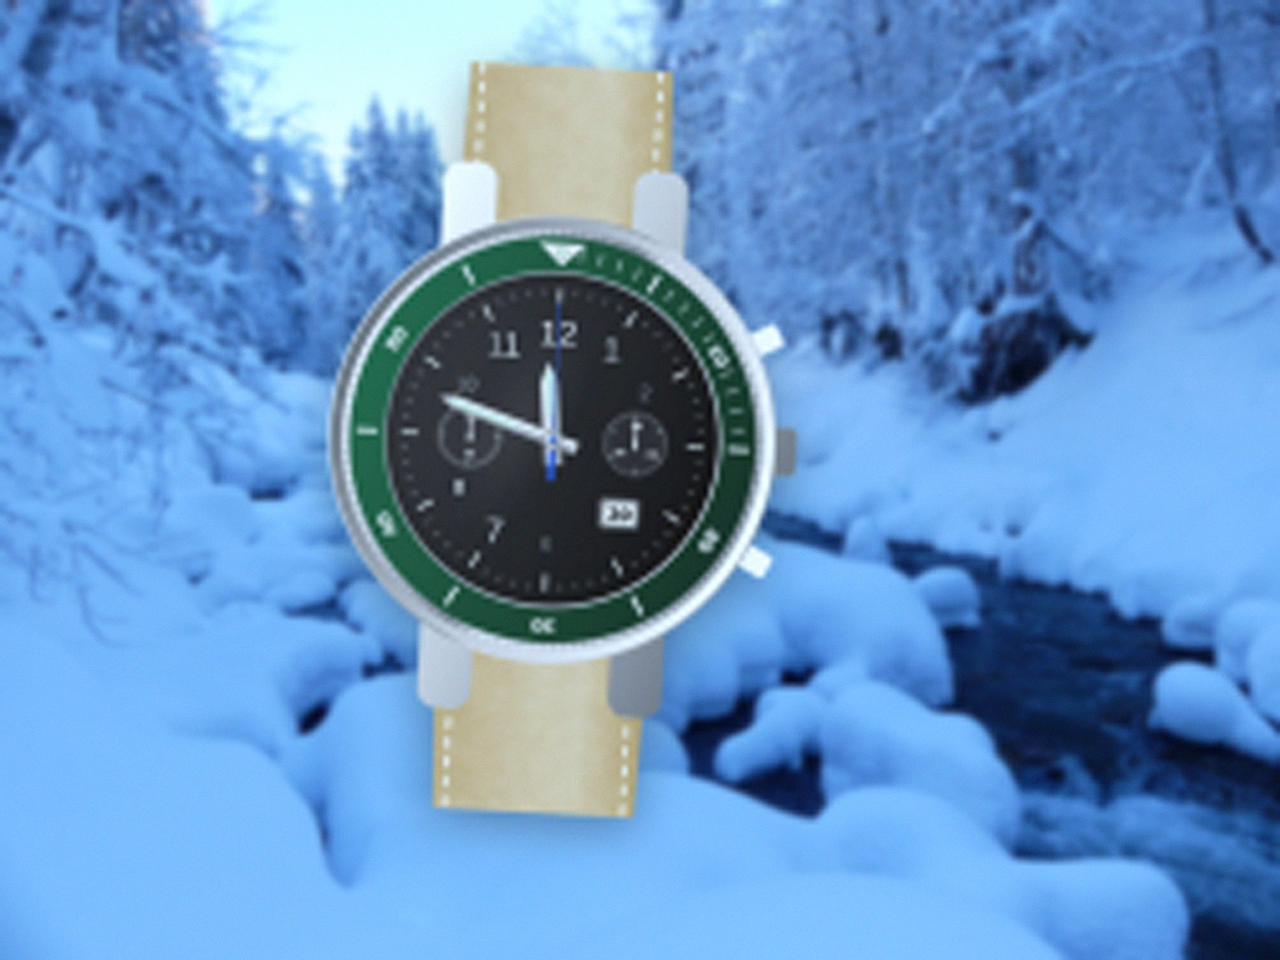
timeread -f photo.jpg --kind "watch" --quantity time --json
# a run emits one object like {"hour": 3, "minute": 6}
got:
{"hour": 11, "minute": 48}
